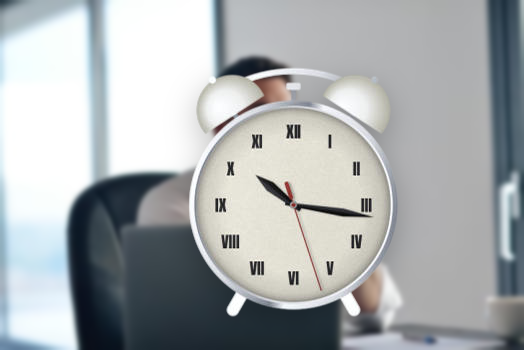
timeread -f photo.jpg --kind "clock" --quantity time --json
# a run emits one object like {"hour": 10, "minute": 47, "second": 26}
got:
{"hour": 10, "minute": 16, "second": 27}
